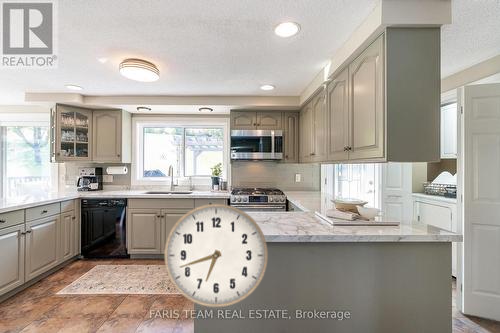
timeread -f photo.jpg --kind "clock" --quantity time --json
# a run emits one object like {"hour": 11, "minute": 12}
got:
{"hour": 6, "minute": 42}
